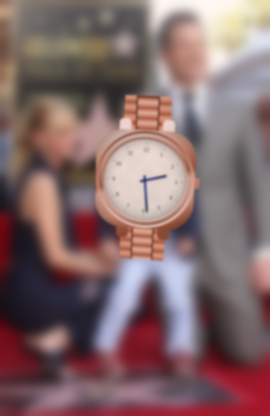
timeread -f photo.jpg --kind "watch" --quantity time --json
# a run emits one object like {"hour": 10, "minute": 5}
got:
{"hour": 2, "minute": 29}
